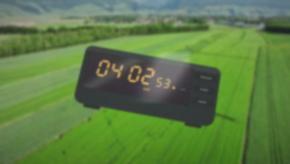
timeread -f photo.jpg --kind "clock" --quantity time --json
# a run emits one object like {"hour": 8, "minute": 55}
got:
{"hour": 4, "minute": 2}
